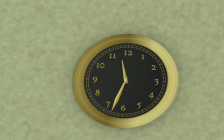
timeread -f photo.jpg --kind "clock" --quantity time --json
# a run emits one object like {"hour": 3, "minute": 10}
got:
{"hour": 11, "minute": 33}
